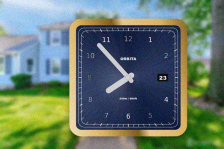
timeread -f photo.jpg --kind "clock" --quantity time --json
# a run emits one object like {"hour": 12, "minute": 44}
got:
{"hour": 7, "minute": 53}
